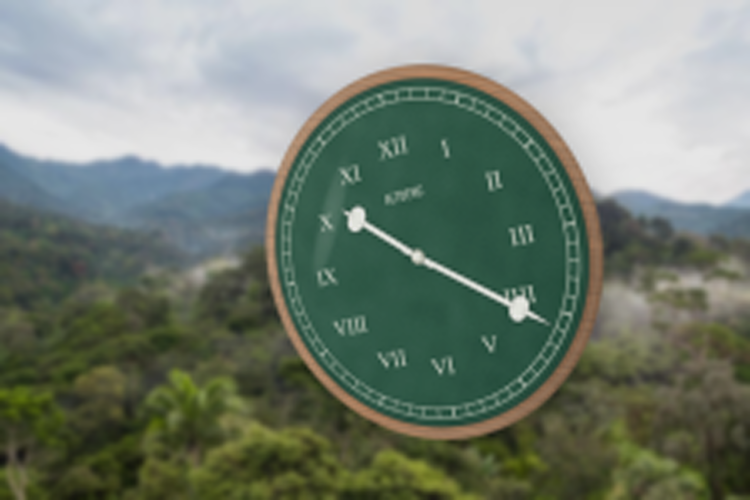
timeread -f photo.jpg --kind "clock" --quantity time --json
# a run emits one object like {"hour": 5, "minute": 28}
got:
{"hour": 10, "minute": 21}
